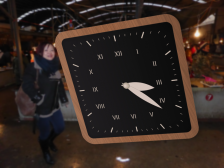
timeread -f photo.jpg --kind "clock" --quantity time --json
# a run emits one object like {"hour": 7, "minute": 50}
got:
{"hour": 3, "minute": 22}
